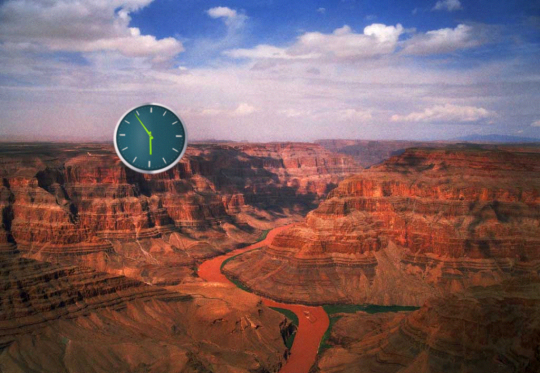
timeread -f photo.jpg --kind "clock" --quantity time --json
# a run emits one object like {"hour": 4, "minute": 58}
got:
{"hour": 5, "minute": 54}
